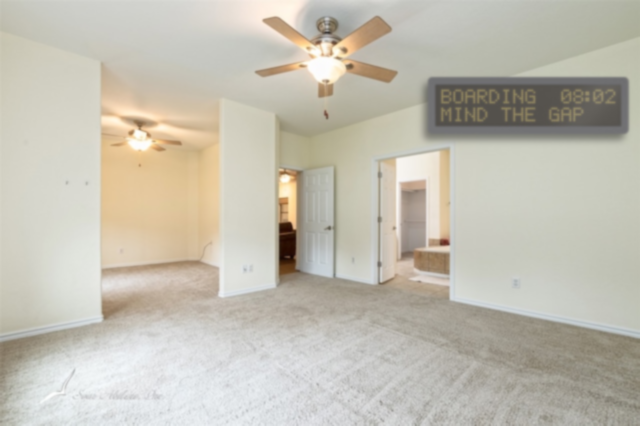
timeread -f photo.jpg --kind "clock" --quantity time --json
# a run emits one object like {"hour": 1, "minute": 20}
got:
{"hour": 8, "minute": 2}
